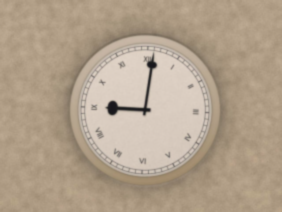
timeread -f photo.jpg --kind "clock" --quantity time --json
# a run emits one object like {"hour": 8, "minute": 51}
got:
{"hour": 9, "minute": 1}
